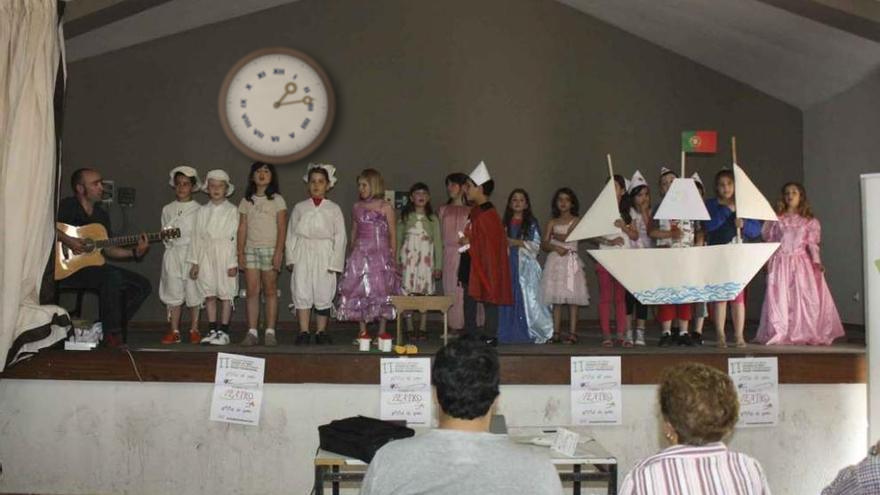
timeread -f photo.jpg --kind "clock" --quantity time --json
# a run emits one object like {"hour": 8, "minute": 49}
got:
{"hour": 1, "minute": 13}
